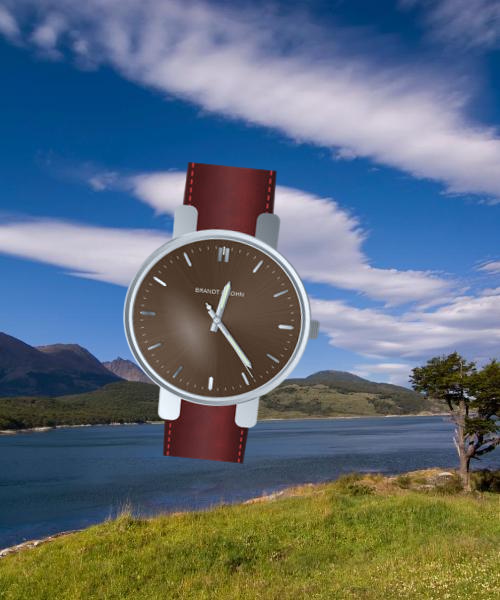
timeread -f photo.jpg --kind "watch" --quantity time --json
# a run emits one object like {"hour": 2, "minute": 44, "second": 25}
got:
{"hour": 12, "minute": 23, "second": 24}
